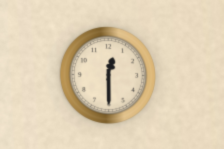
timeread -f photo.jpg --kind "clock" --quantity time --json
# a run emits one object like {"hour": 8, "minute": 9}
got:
{"hour": 12, "minute": 30}
